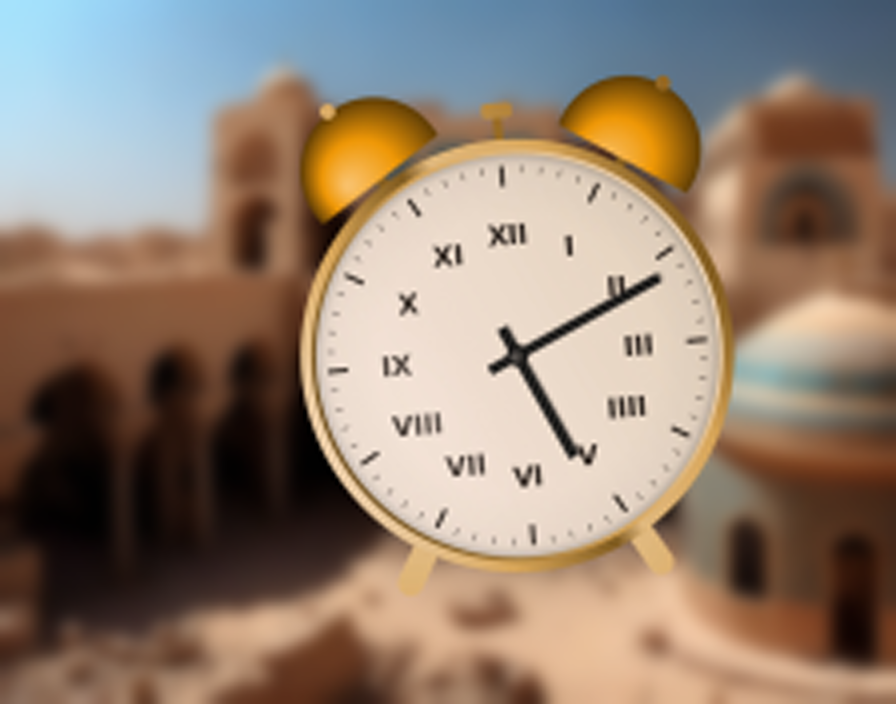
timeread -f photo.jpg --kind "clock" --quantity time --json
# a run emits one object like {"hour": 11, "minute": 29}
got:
{"hour": 5, "minute": 11}
